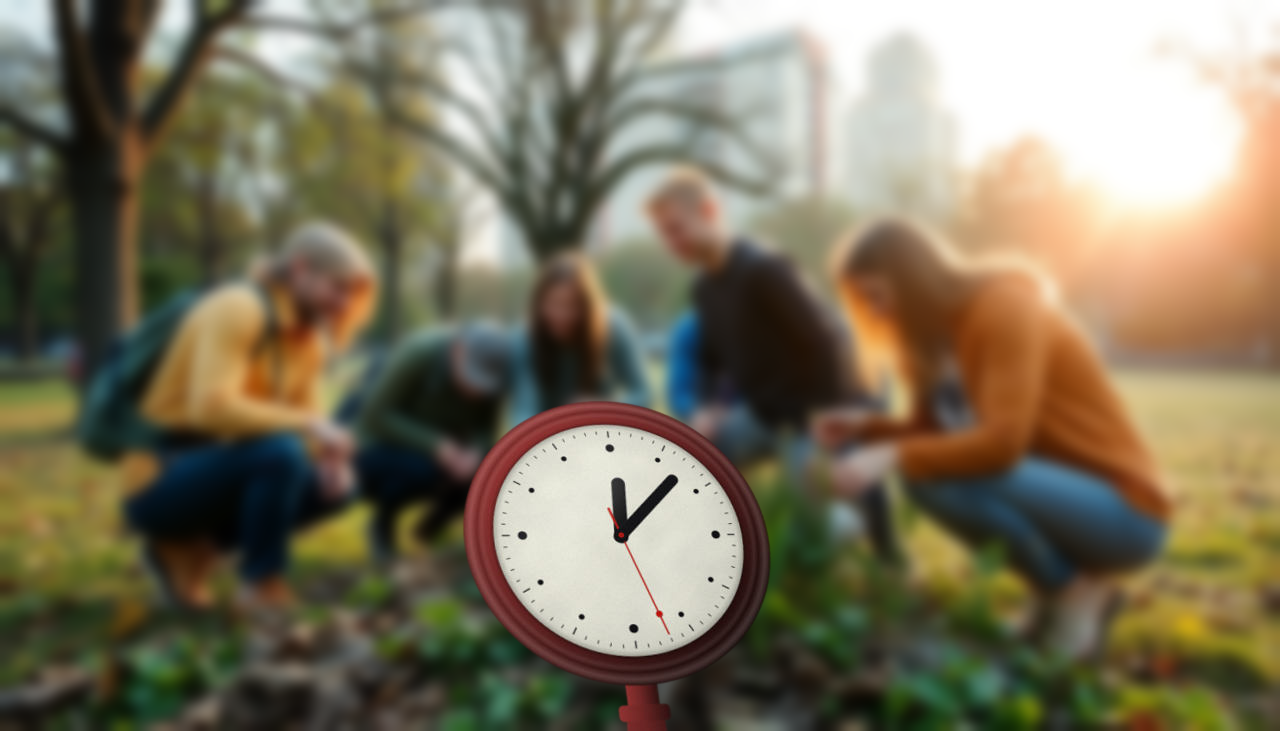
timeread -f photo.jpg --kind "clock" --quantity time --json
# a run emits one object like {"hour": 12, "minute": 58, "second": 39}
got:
{"hour": 12, "minute": 7, "second": 27}
